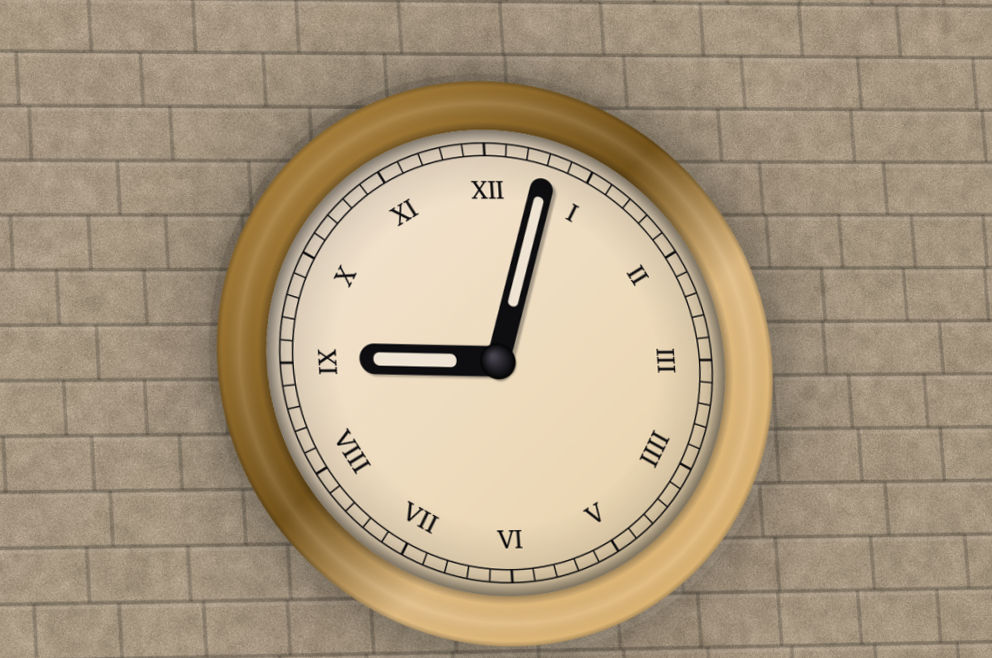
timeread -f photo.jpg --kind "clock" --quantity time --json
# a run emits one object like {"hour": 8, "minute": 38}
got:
{"hour": 9, "minute": 3}
